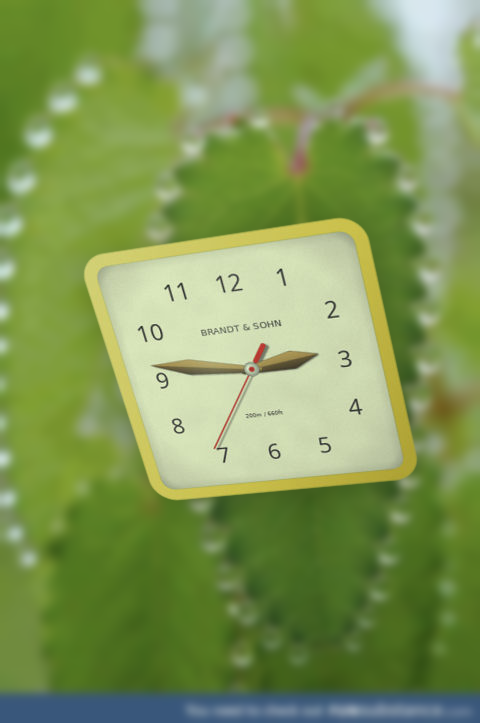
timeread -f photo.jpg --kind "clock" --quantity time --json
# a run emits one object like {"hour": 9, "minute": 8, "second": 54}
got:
{"hour": 2, "minute": 46, "second": 36}
